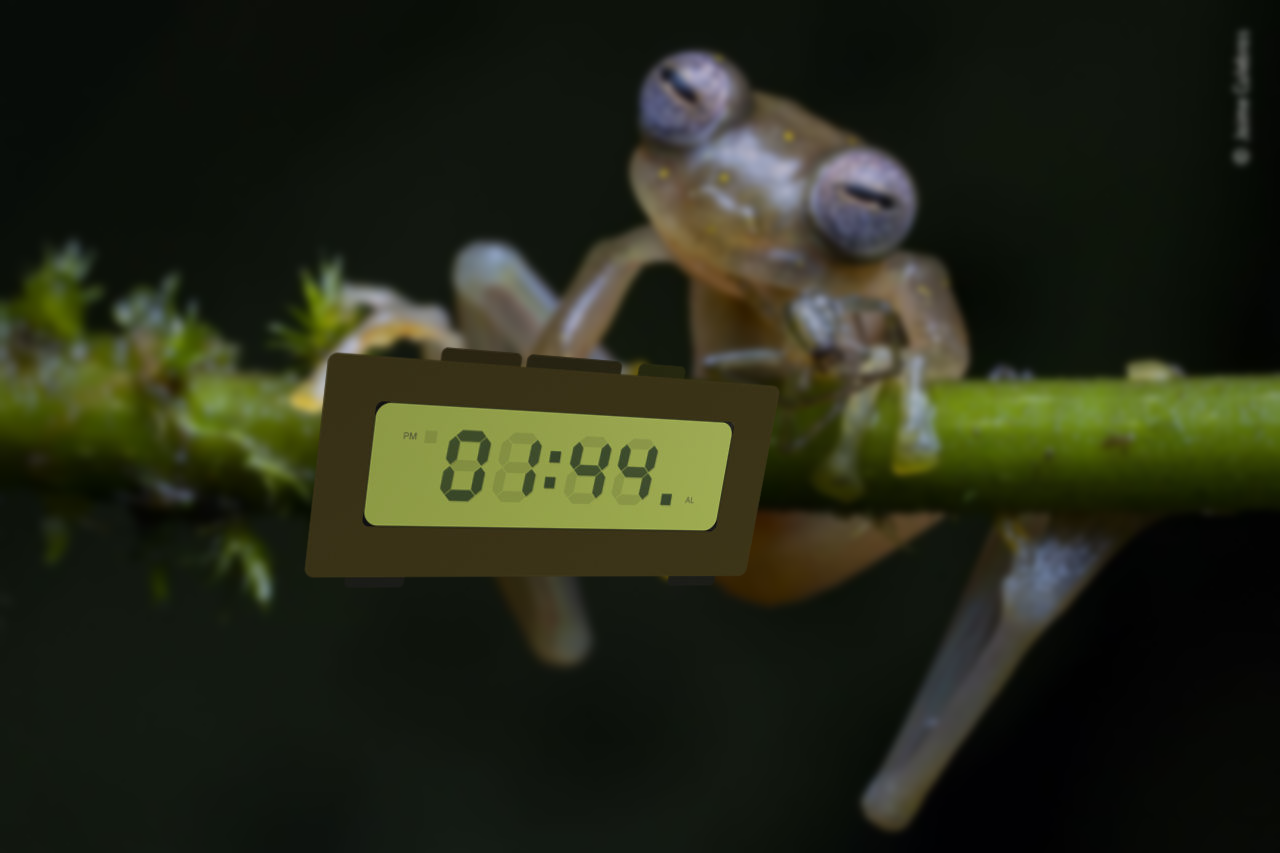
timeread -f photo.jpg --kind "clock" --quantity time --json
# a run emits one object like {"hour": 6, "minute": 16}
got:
{"hour": 1, "minute": 44}
